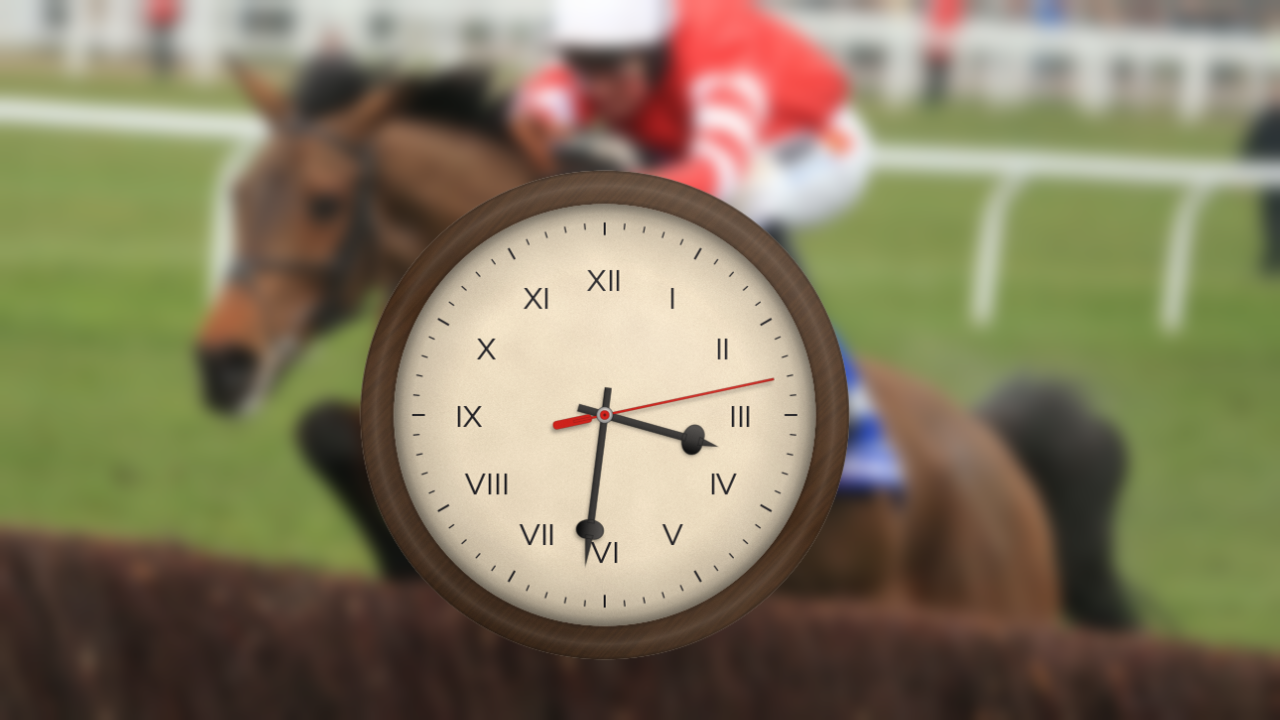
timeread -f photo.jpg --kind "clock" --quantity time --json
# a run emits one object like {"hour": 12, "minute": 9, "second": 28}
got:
{"hour": 3, "minute": 31, "second": 13}
